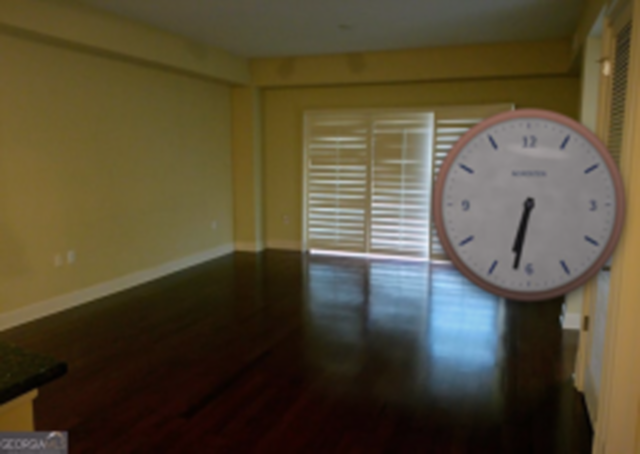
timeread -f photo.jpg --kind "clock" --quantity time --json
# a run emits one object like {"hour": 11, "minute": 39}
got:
{"hour": 6, "minute": 32}
